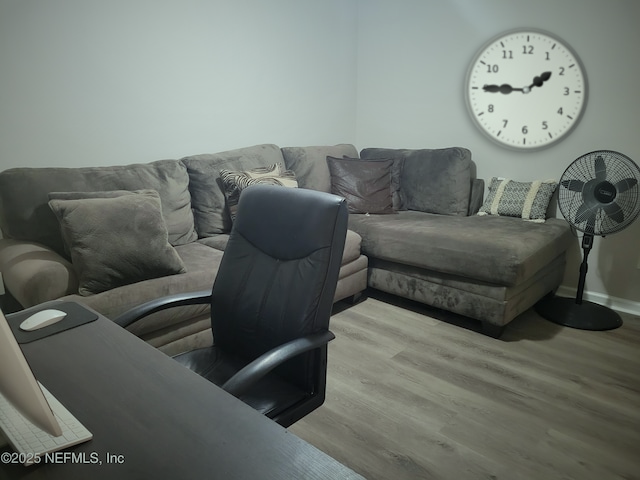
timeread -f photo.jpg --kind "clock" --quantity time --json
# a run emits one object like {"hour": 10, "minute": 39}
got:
{"hour": 1, "minute": 45}
